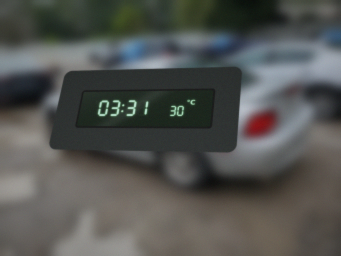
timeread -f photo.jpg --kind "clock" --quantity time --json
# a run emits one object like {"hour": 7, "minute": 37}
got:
{"hour": 3, "minute": 31}
